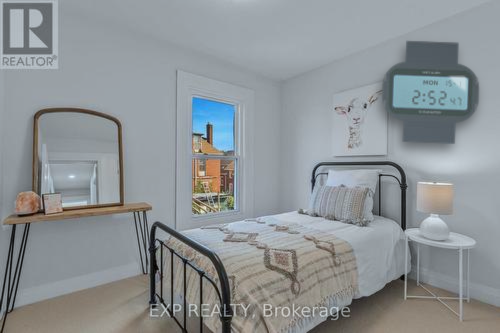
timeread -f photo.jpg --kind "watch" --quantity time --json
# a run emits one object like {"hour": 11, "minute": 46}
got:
{"hour": 2, "minute": 52}
